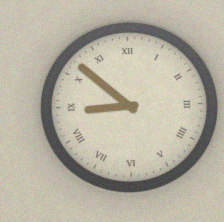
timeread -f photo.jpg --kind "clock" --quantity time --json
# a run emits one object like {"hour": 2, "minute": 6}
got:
{"hour": 8, "minute": 52}
